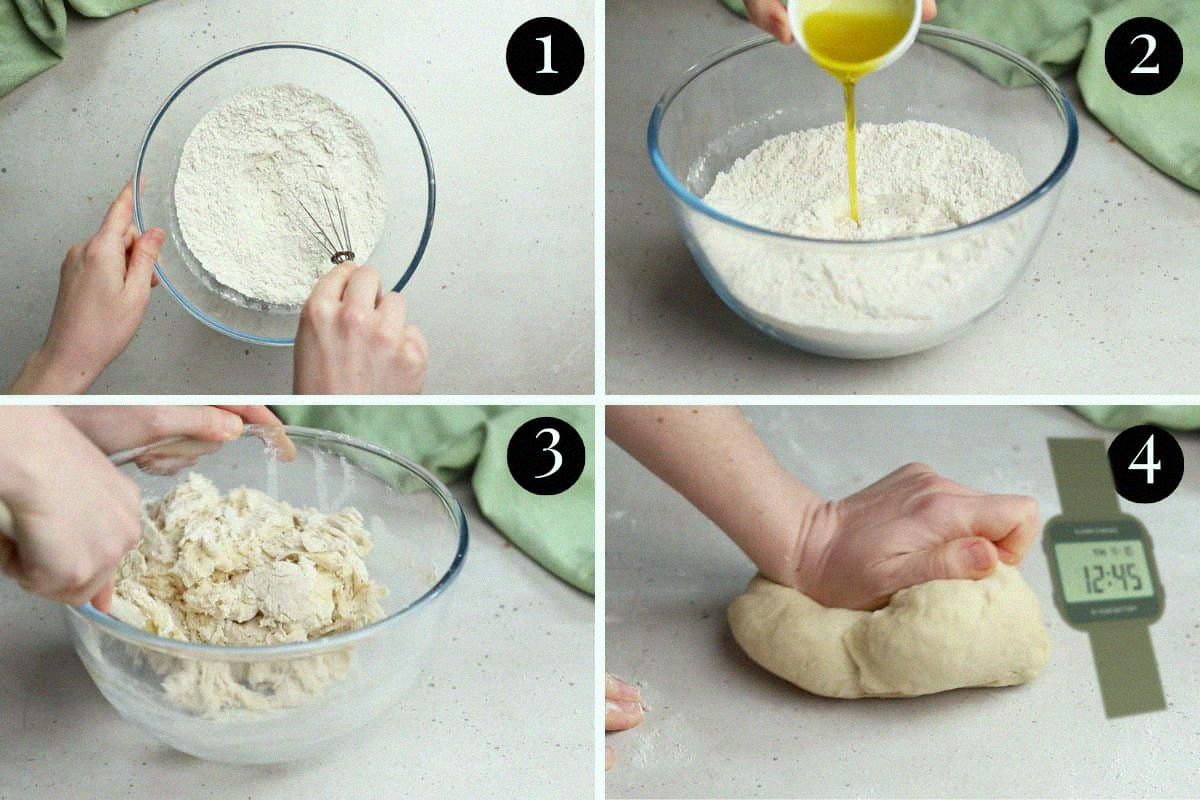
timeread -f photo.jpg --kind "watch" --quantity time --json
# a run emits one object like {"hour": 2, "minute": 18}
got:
{"hour": 12, "minute": 45}
